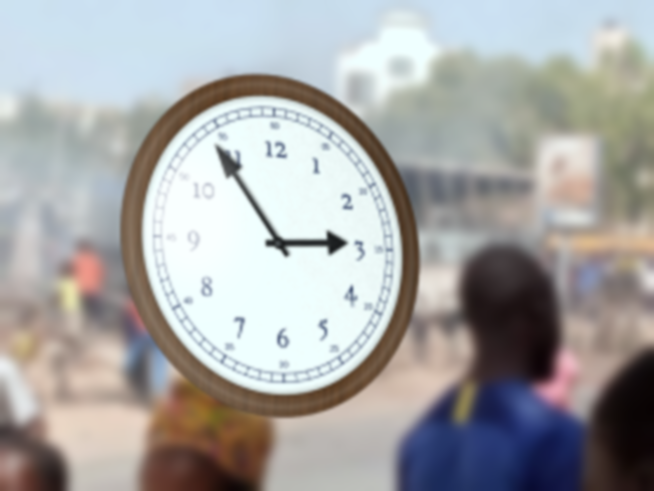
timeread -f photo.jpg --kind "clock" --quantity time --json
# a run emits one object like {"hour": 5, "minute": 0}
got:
{"hour": 2, "minute": 54}
